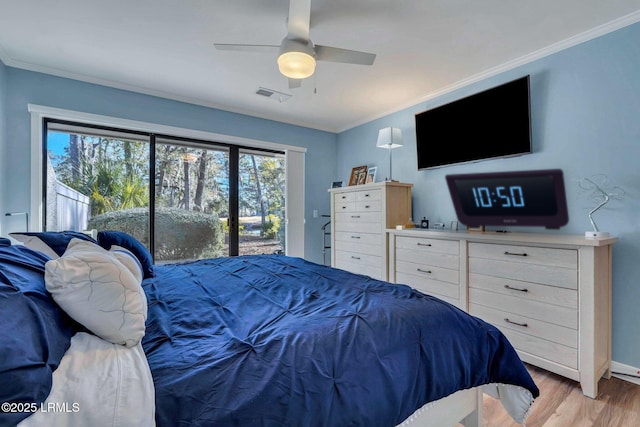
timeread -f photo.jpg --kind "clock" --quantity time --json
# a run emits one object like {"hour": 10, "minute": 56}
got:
{"hour": 10, "minute": 50}
